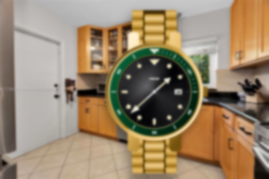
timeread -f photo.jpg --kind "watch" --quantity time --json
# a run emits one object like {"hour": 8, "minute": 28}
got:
{"hour": 1, "minute": 38}
